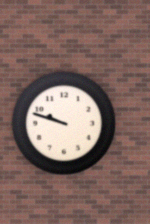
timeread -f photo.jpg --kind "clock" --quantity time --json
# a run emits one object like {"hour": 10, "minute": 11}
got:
{"hour": 9, "minute": 48}
